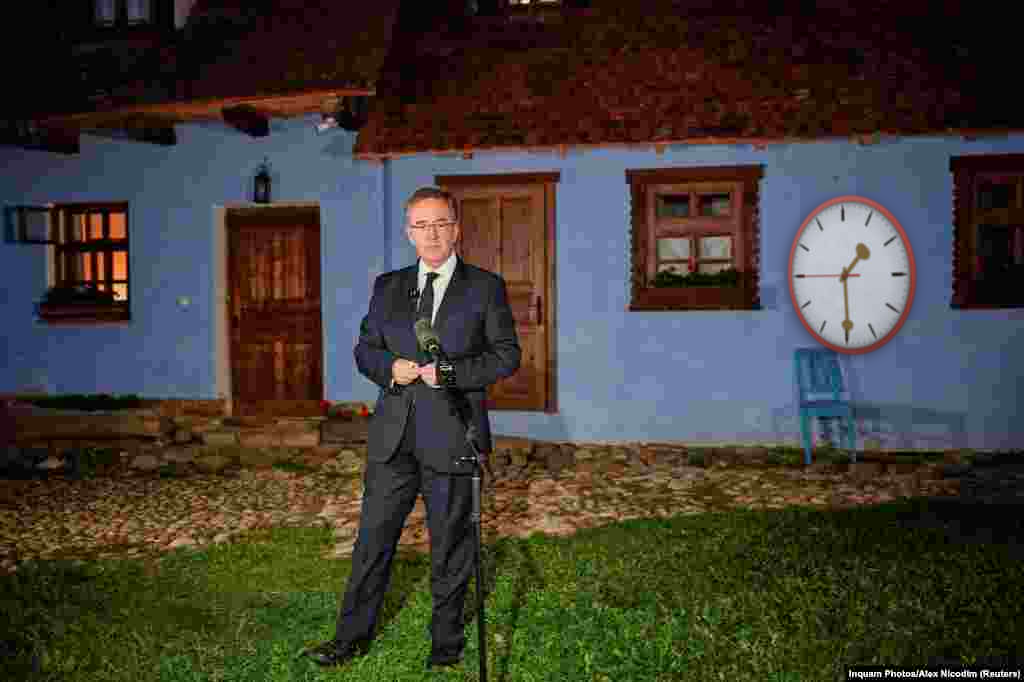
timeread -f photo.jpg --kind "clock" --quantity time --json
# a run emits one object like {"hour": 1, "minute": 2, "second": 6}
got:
{"hour": 1, "minute": 29, "second": 45}
